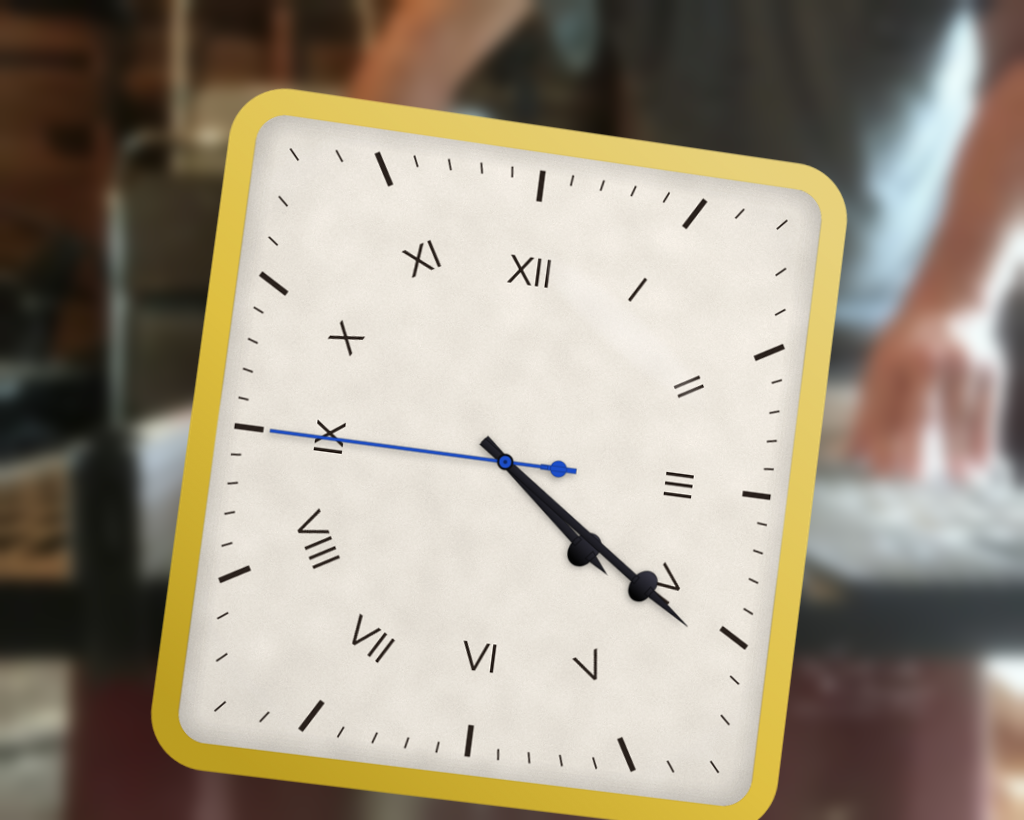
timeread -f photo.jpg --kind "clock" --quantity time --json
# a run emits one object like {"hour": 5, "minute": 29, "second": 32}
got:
{"hour": 4, "minute": 20, "second": 45}
